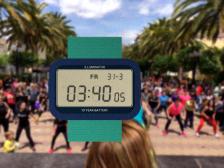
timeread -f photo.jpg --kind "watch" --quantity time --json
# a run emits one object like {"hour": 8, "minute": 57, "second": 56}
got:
{"hour": 3, "minute": 40, "second": 5}
